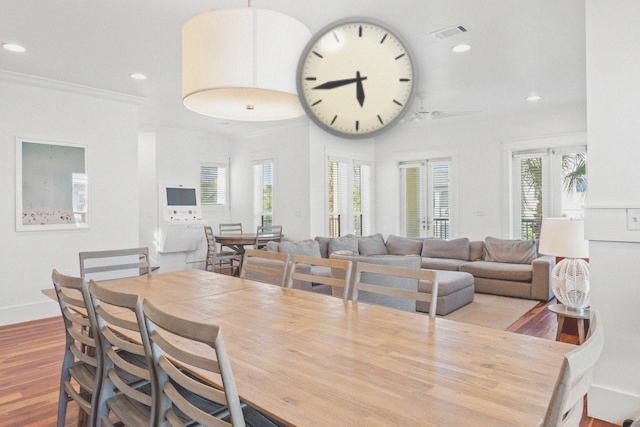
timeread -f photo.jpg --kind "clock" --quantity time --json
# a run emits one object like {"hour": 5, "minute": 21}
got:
{"hour": 5, "minute": 43}
